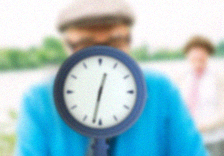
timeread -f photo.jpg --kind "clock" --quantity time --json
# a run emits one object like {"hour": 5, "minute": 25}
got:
{"hour": 12, "minute": 32}
